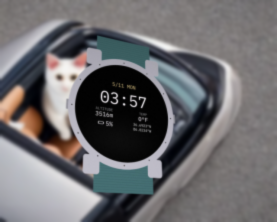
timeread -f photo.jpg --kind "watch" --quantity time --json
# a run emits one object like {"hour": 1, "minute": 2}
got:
{"hour": 3, "minute": 57}
